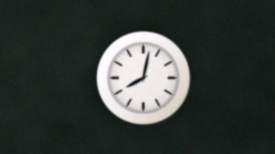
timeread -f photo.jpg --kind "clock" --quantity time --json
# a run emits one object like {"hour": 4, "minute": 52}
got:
{"hour": 8, "minute": 2}
